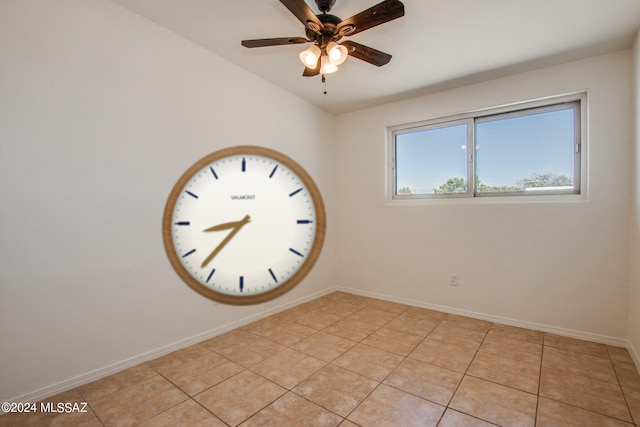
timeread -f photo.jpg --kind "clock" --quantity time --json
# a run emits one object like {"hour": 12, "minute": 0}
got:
{"hour": 8, "minute": 37}
